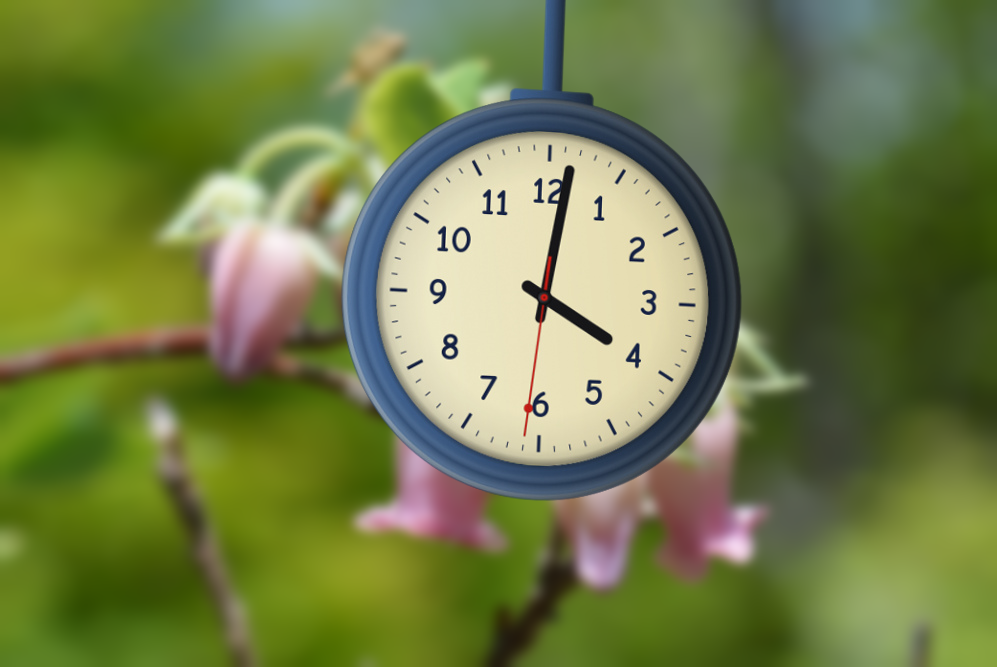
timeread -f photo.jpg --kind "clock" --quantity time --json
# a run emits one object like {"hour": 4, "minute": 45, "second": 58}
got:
{"hour": 4, "minute": 1, "second": 31}
